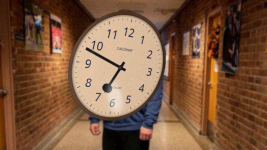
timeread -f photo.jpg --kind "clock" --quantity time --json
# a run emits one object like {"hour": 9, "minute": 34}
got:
{"hour": 6, "minute": 48}
